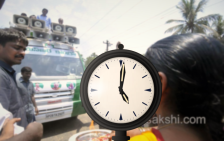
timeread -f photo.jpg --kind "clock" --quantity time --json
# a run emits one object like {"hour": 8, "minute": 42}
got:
{"hour": 5, "minute": 1}
